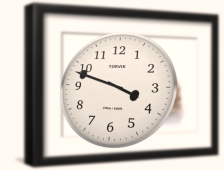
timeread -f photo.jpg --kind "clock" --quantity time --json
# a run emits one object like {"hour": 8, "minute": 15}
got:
{"hour": 3, "minute": 48}
